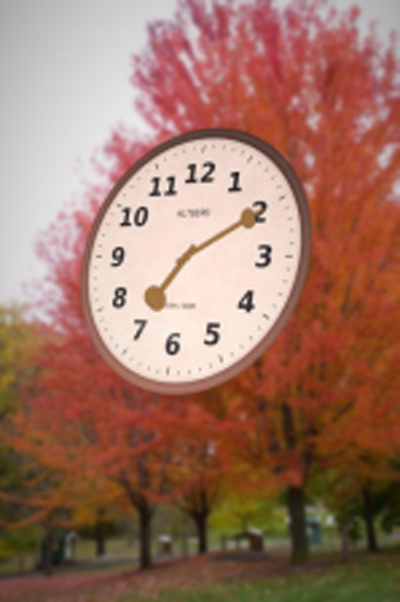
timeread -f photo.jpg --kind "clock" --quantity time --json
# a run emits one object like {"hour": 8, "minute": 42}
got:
{"hour": 7, "minute": 10}
